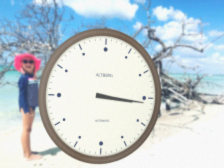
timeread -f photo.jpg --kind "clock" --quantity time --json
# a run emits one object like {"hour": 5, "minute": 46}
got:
{"hour": 3, "minute": 16}
